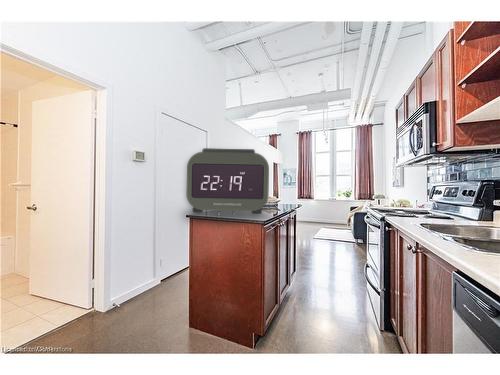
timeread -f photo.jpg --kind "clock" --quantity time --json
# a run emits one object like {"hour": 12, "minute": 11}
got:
{"hour": 22, "minute": 19}
